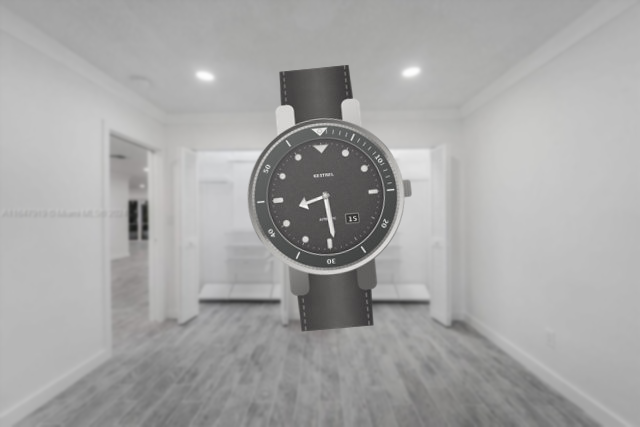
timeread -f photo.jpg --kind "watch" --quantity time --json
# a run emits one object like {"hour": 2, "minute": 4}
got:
{"hour": 8, "minute": 29}
